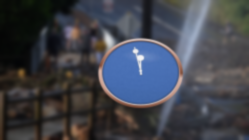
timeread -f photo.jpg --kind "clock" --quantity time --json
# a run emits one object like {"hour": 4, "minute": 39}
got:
{"hour": 11, "minute": 58}
